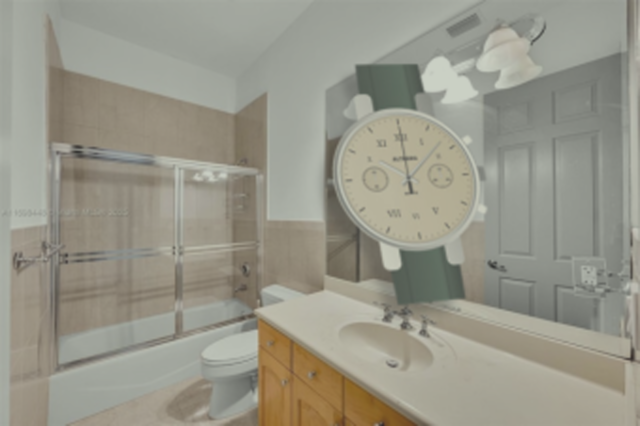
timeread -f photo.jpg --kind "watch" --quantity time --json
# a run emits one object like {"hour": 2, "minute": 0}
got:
{"hour": 10, "minute": 8}
